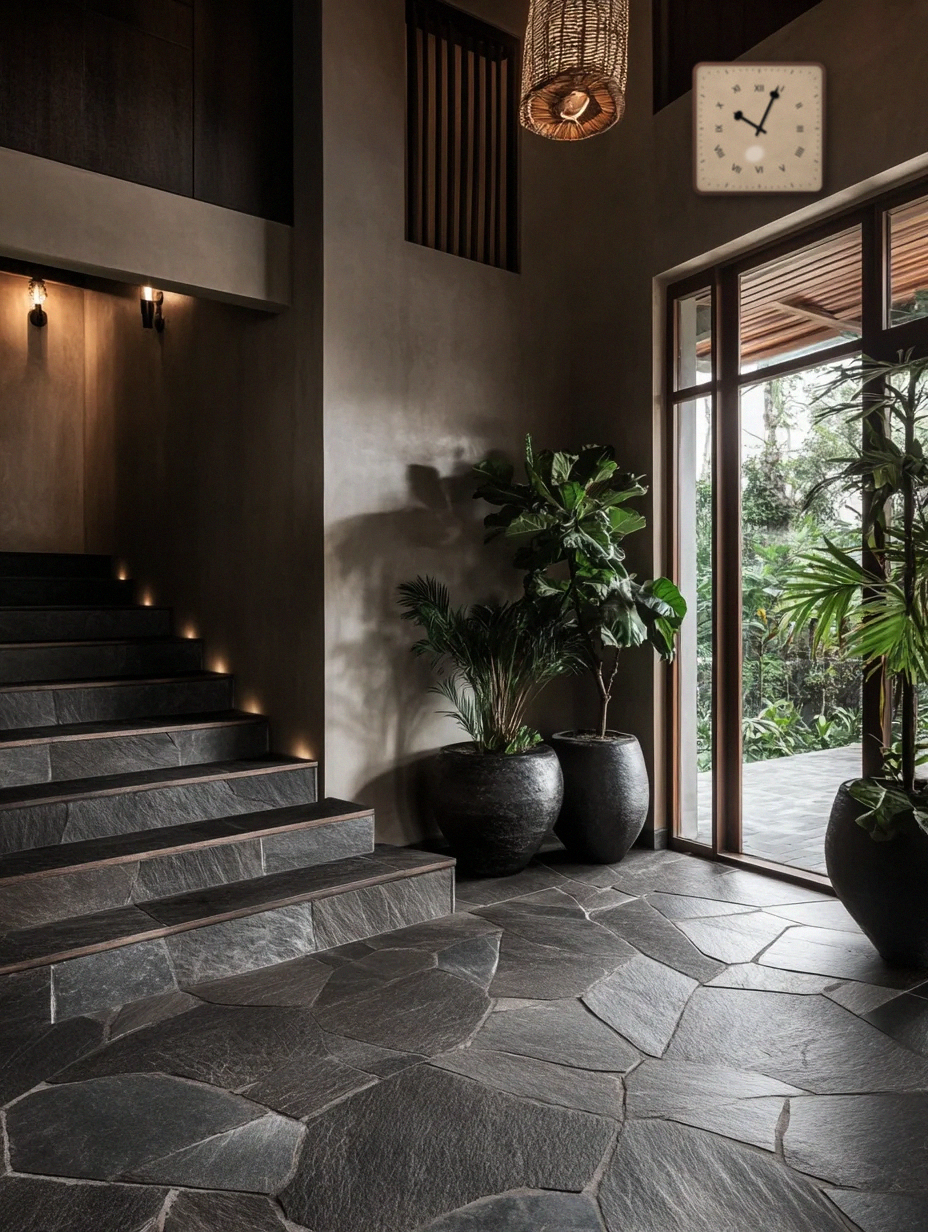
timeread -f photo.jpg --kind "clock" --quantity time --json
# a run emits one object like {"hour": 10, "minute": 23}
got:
{"hour": 10, "minute": 4}
